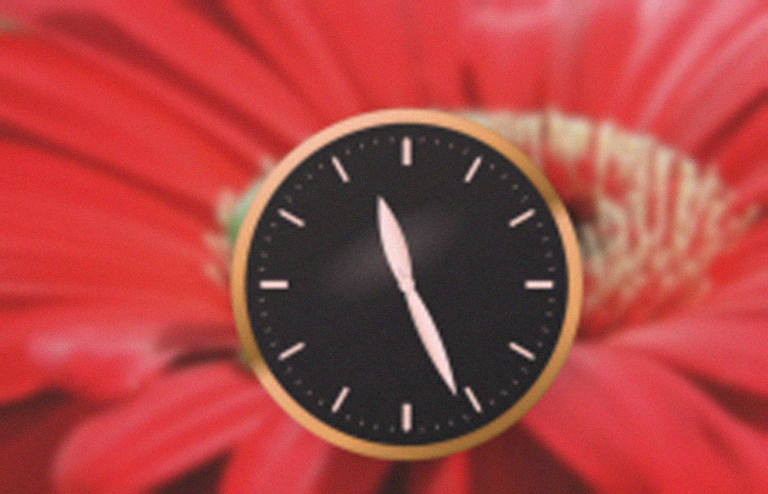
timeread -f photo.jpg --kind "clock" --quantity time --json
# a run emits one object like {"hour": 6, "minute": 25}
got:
{"hour": 11, "minute": 26}
